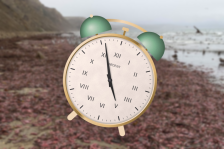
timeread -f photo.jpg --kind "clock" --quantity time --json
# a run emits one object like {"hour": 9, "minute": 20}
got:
{"hour": 4, "minute": 56}
